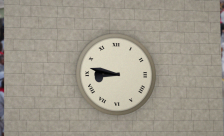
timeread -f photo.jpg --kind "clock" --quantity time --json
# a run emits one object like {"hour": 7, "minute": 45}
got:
{"hour": 8, "minute": 47}
